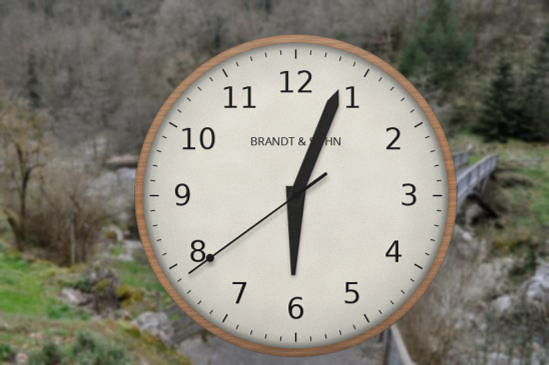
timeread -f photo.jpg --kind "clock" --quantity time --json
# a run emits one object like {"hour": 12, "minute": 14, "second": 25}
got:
{"hour": 6, "minute": 3, "second": 39}
